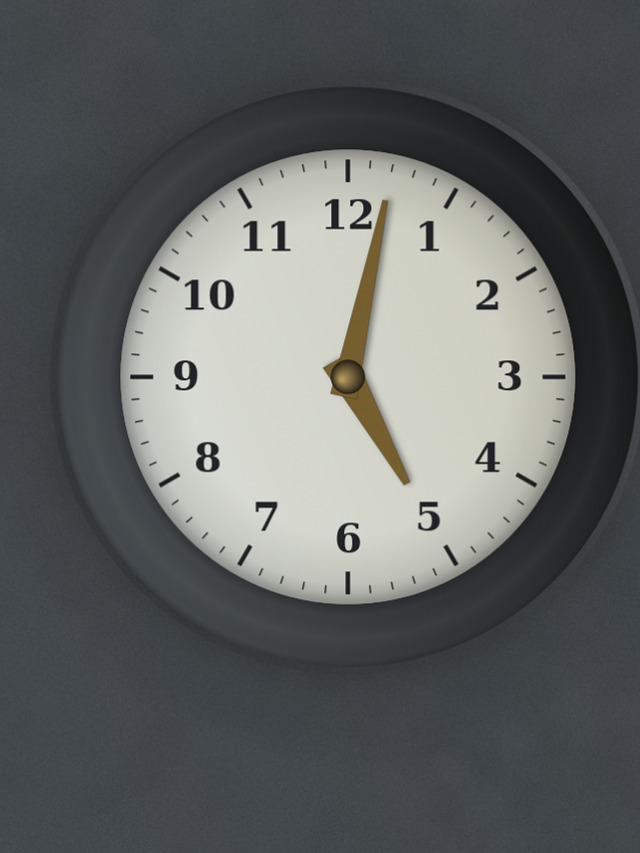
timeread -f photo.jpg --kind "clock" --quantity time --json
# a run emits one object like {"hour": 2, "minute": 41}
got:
{"hour": 5, "minute": 2}
